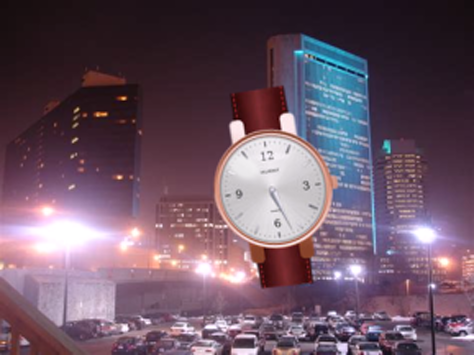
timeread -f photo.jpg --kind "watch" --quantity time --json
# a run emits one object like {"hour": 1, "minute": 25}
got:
{"hour": 5, "minute": 27}
